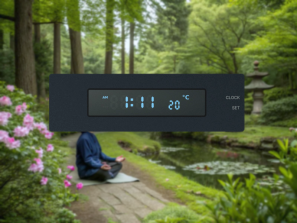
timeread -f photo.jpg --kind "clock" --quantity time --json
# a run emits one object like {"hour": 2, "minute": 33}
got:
{"hour": 1, "minute": 11}
